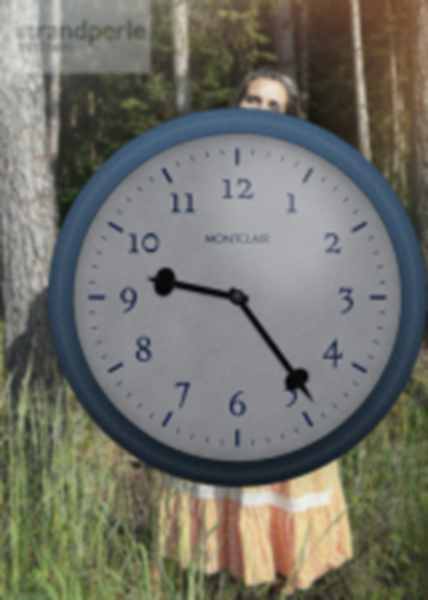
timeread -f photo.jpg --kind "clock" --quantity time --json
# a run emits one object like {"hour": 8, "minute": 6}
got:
{"hour": 9, "minute": 24}
